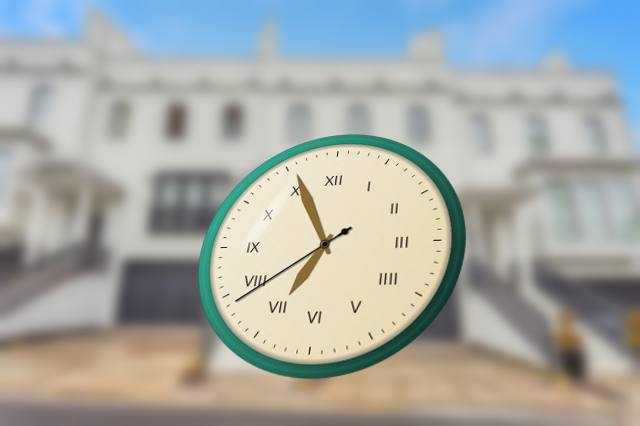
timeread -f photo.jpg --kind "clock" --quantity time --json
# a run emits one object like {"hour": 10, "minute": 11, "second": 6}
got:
{"hour": 6, "minute": 55, "second": 39}
